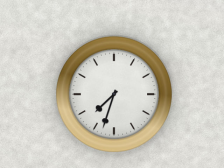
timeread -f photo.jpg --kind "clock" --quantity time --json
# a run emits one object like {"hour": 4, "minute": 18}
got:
{"hour": 7, "minute": 33}
